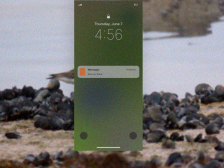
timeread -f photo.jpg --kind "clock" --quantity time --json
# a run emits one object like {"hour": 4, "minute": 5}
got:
{"hour": 4, "minute": 56}
